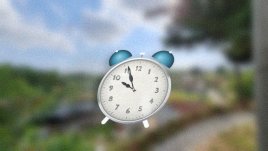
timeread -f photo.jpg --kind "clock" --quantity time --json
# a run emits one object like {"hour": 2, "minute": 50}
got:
{"hour": 9, "minute": 56}
